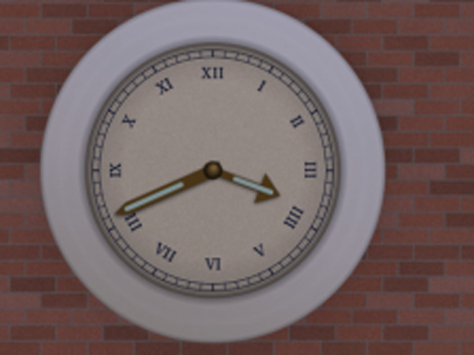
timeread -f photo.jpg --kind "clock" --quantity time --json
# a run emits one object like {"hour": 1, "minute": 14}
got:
{"hour": 3, "minute": 41}
